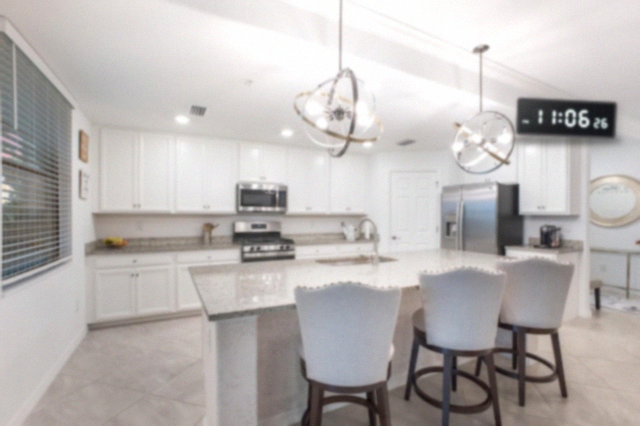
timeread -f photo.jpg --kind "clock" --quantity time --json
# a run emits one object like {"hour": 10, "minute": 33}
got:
{"hour": 11, "minute": 6}
